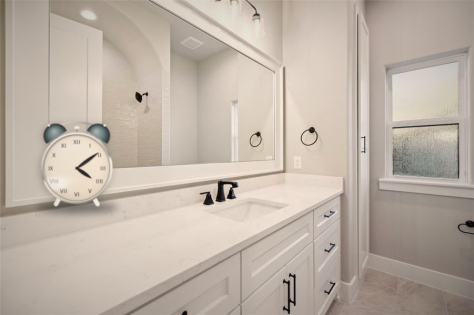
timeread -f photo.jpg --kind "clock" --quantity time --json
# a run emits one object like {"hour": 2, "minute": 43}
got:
{"hour": 4, "minute": 9}
